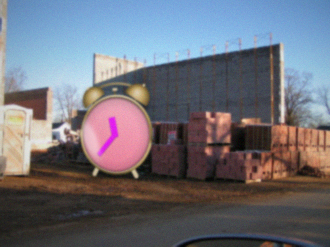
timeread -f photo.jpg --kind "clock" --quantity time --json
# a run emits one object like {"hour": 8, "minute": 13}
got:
{"hour": 11, "minute": 37}
